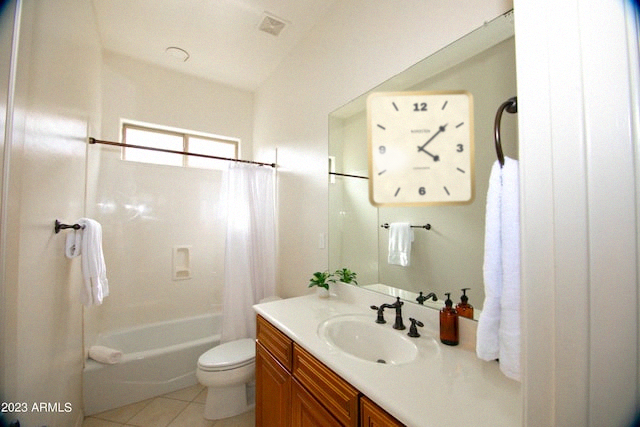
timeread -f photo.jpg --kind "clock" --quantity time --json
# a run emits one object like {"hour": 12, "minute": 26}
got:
{"hour": 4, "minute": 8}
